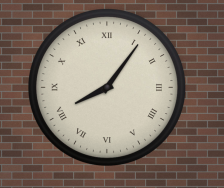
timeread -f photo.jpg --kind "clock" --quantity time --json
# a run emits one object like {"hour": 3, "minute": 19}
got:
{"hour": 8, "minute": 6}
